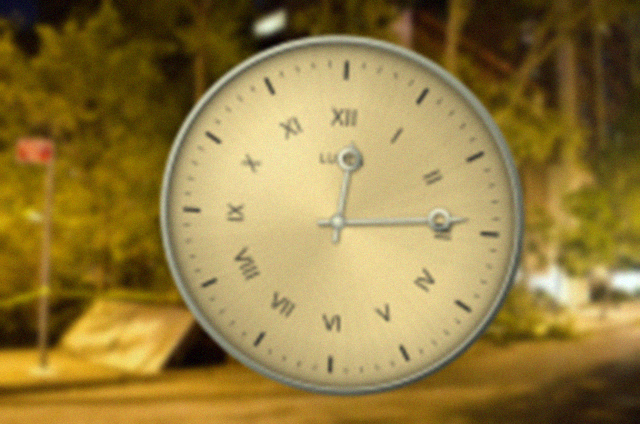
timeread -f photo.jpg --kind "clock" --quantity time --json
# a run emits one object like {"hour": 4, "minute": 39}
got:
{"hour": 12, "minute": 14}
